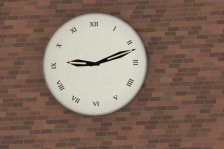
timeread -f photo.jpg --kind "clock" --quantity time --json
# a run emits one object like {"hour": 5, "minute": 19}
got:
{"hour": 9, "minute": 12}
